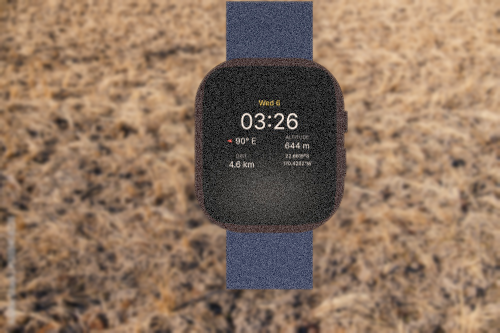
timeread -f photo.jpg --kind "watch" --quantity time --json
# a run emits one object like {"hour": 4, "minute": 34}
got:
{"hour": 3, "minute": 26}
